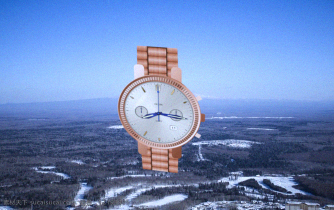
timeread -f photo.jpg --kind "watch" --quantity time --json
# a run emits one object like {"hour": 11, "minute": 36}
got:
{"hour": 8, "minute": 16}
